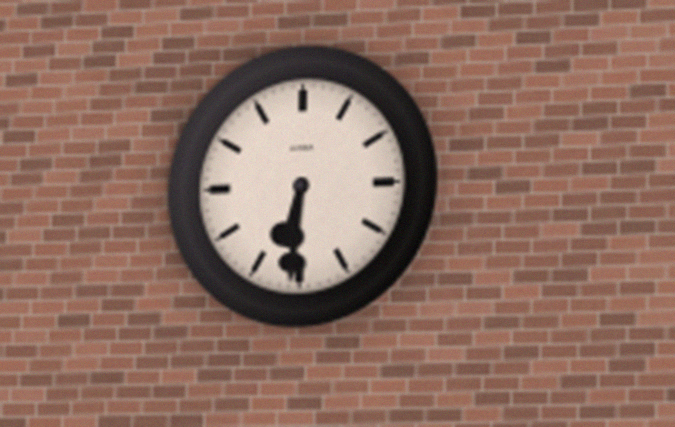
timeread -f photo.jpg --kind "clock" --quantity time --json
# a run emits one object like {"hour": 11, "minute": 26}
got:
{"hour": 6, "minute": 31}
